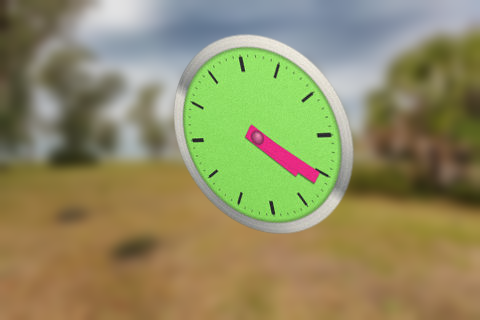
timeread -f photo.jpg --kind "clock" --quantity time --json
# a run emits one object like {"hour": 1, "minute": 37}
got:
{"hour": 4, "minute": 21}
